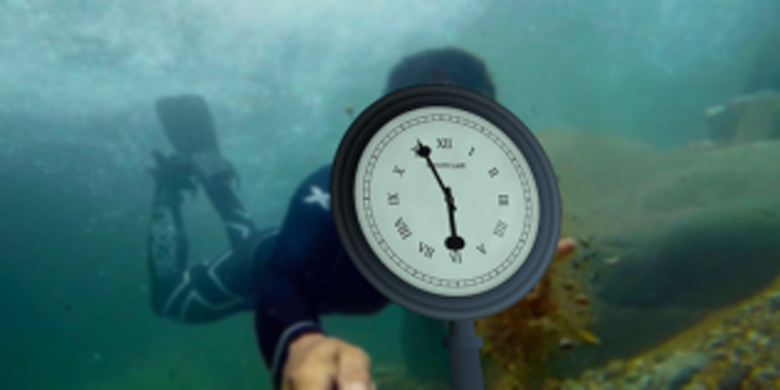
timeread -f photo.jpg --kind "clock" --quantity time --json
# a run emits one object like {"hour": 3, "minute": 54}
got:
{"hour": 5, "minute": 56}
